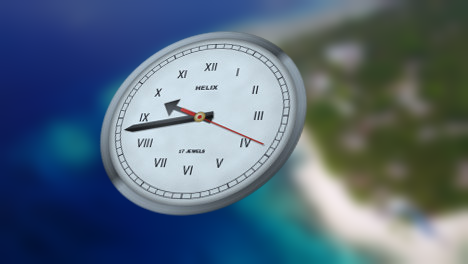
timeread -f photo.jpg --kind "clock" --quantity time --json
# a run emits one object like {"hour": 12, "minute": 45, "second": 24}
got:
{"hour": 9, "minute": 43, "second": 19}
